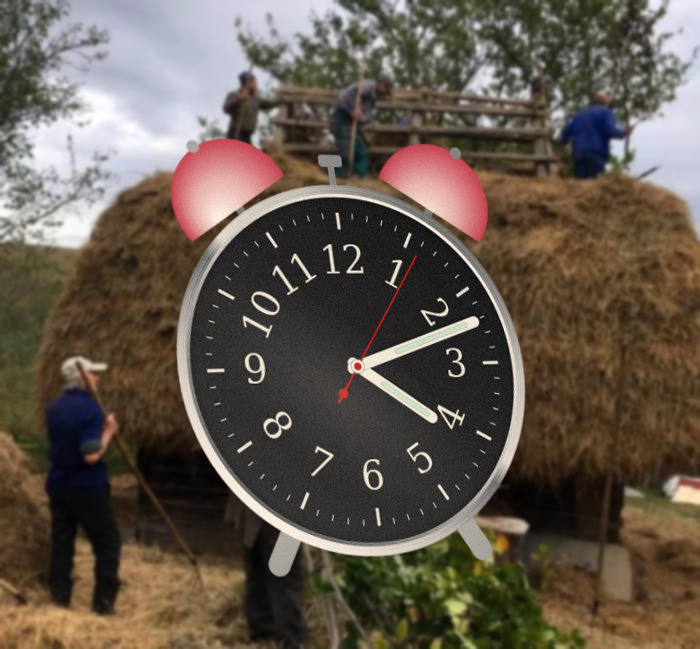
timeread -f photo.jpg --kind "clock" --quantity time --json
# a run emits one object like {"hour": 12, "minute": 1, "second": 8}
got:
{"hour": 4, "minute": 12, "second": 6}
